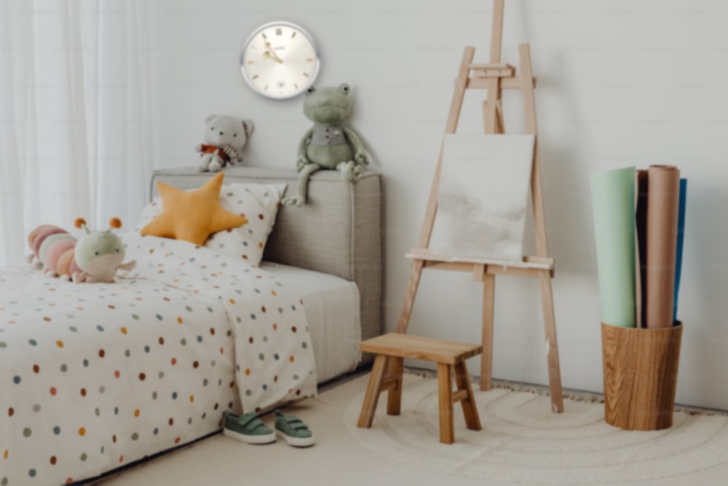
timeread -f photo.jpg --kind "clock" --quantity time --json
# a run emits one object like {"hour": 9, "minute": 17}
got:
{"hour": 9, "minute": 54}
